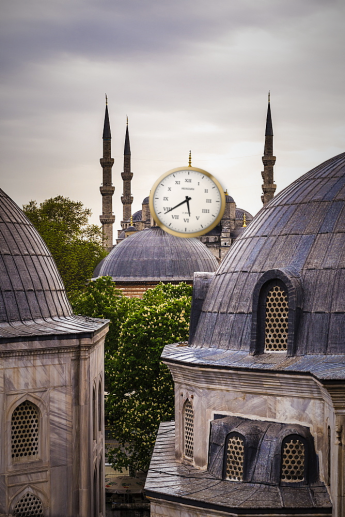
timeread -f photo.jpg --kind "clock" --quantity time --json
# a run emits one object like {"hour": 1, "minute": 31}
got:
{"hour": 5, "minute": 39}
